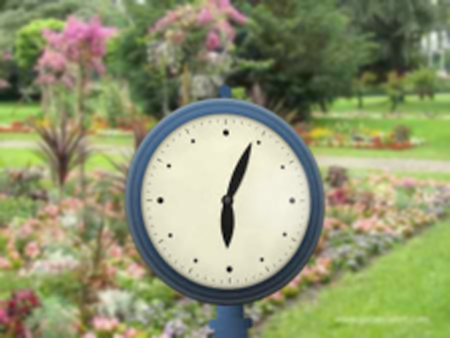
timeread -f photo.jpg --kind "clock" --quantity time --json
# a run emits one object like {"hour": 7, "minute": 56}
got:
{"hour": 6, "minute": 4}
